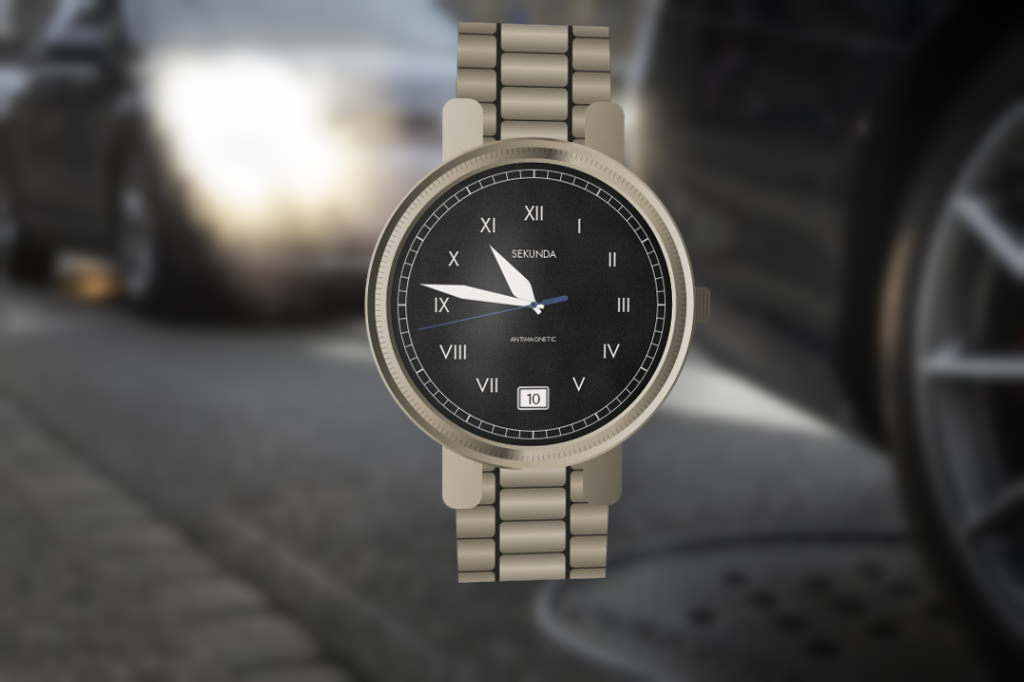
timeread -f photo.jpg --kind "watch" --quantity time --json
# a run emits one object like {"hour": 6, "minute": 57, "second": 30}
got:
{"hour": 10, "minute": 46, "second": 43}
